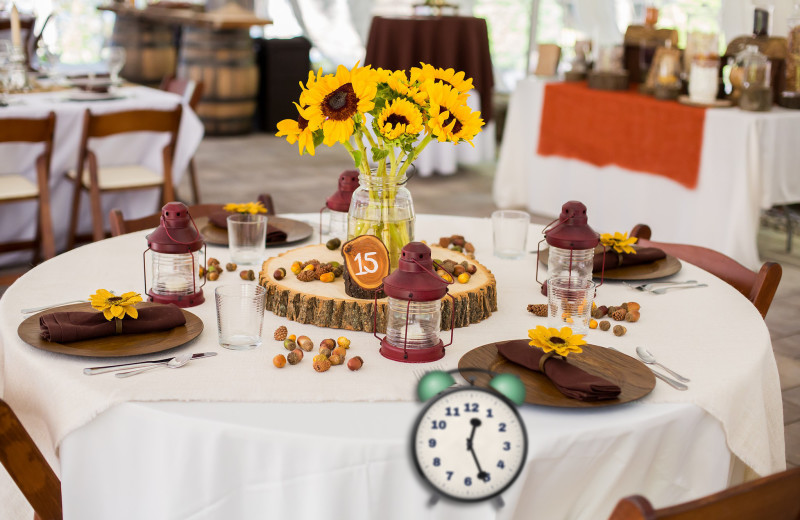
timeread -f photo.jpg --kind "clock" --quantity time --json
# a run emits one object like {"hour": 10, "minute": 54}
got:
{"hour": 12, "minute": 26}
